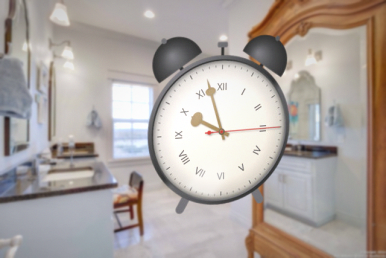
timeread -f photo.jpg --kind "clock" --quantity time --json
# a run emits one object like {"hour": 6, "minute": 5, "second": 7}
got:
{"hour": 9, "minute": 57, "second": 15}
